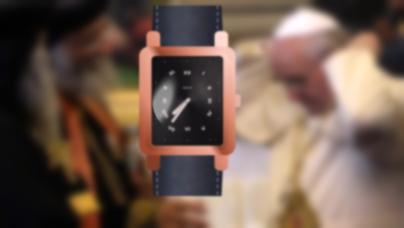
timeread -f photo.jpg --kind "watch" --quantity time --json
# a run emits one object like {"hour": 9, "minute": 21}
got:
{"hour": 7, "minute": 36}
